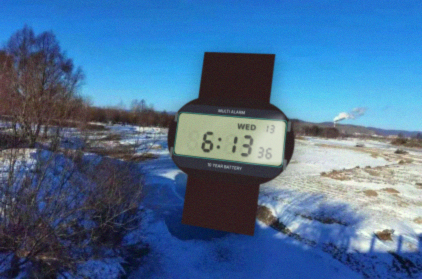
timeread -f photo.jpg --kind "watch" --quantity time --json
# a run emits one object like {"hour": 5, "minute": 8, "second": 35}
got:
{"hour": 6, "minute": 13, "second": 36}
